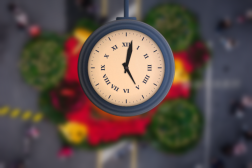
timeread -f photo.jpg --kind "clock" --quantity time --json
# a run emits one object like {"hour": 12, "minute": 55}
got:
{"hour": 5, "minute": 2}
